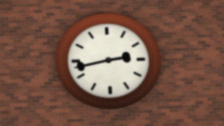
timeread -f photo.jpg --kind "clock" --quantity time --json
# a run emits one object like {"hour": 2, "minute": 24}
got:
{"hour": 2, "minute": 43}
